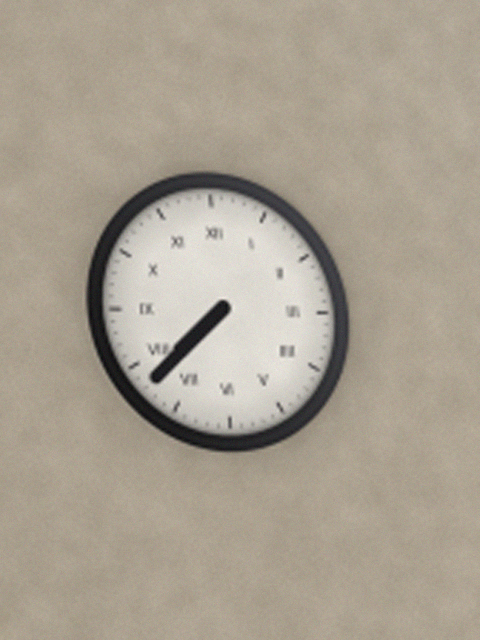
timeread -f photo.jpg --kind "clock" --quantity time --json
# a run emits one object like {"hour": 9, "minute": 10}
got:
{"hour": 7, "minute": 38}
